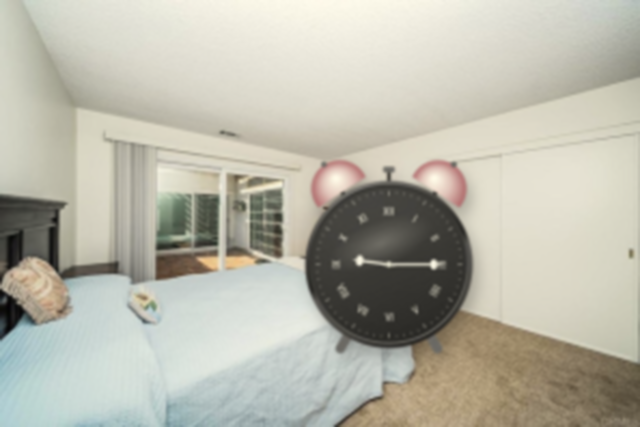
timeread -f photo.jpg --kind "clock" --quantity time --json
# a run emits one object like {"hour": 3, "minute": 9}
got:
{"hour": 9, "minute": 15}
